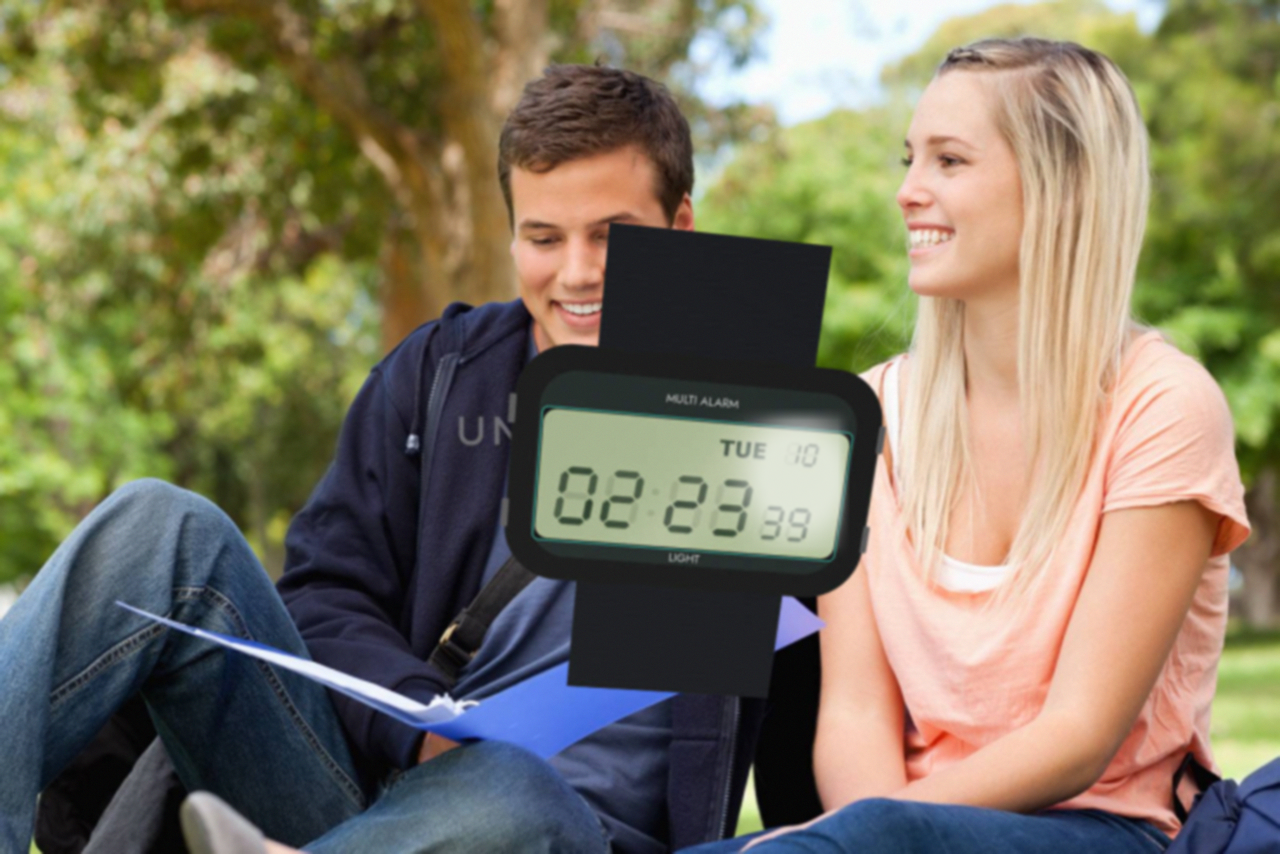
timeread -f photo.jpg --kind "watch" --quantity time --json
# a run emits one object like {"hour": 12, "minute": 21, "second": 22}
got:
{"hour": 2, "minute": 23, "second": 39}
